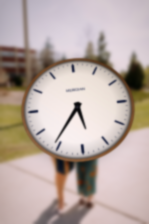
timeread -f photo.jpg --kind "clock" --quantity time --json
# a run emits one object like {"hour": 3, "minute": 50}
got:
{"hour": 5, "minute": 36}
